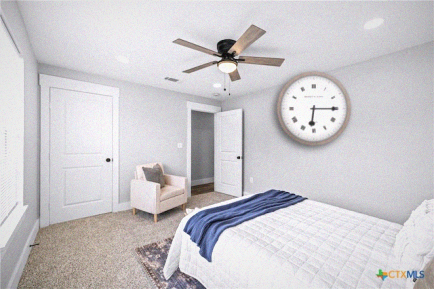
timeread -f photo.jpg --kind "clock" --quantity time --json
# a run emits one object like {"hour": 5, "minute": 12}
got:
{"hour": 6, "minute": 15}
